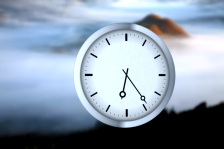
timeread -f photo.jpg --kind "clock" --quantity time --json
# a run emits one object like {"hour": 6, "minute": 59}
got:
{"hour": 6, "minute": 24}
